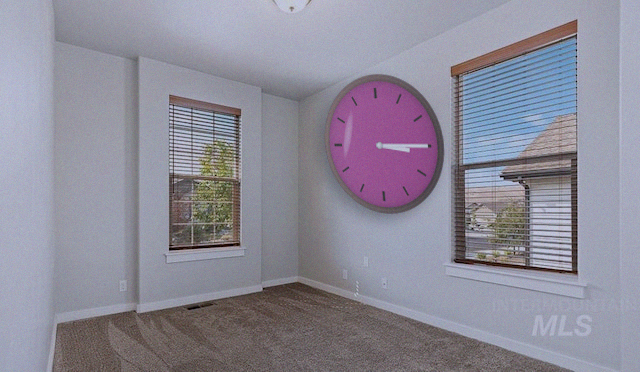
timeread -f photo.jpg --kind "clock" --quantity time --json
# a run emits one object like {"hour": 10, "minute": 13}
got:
{"hour": 3, "minute": 15}
